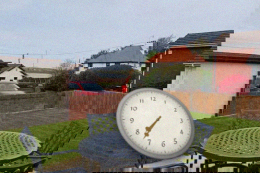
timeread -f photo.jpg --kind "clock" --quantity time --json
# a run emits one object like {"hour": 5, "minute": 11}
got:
{"hour": 7, "minute": 37}
